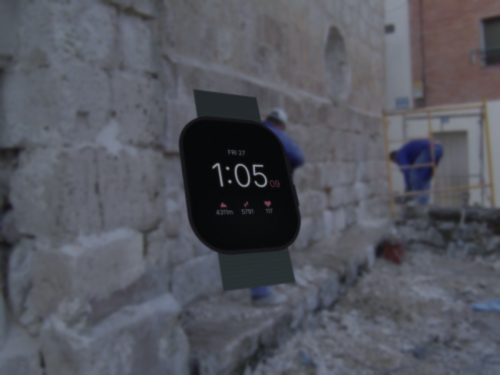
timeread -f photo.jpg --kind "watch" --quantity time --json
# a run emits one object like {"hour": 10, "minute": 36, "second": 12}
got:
{"hour": 1, "minute": 5, "second": 9}
